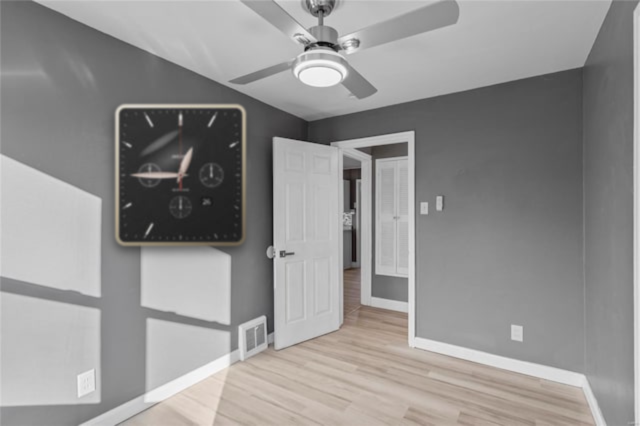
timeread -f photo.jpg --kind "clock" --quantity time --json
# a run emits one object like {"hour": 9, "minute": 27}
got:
{"hour": 12, "minute": 45}
